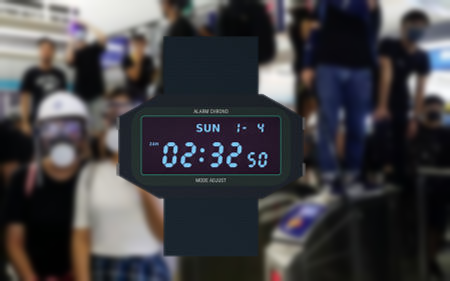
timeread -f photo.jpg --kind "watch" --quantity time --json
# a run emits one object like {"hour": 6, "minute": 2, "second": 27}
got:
{"hour": 2, "minute": 32, "second": 50}
